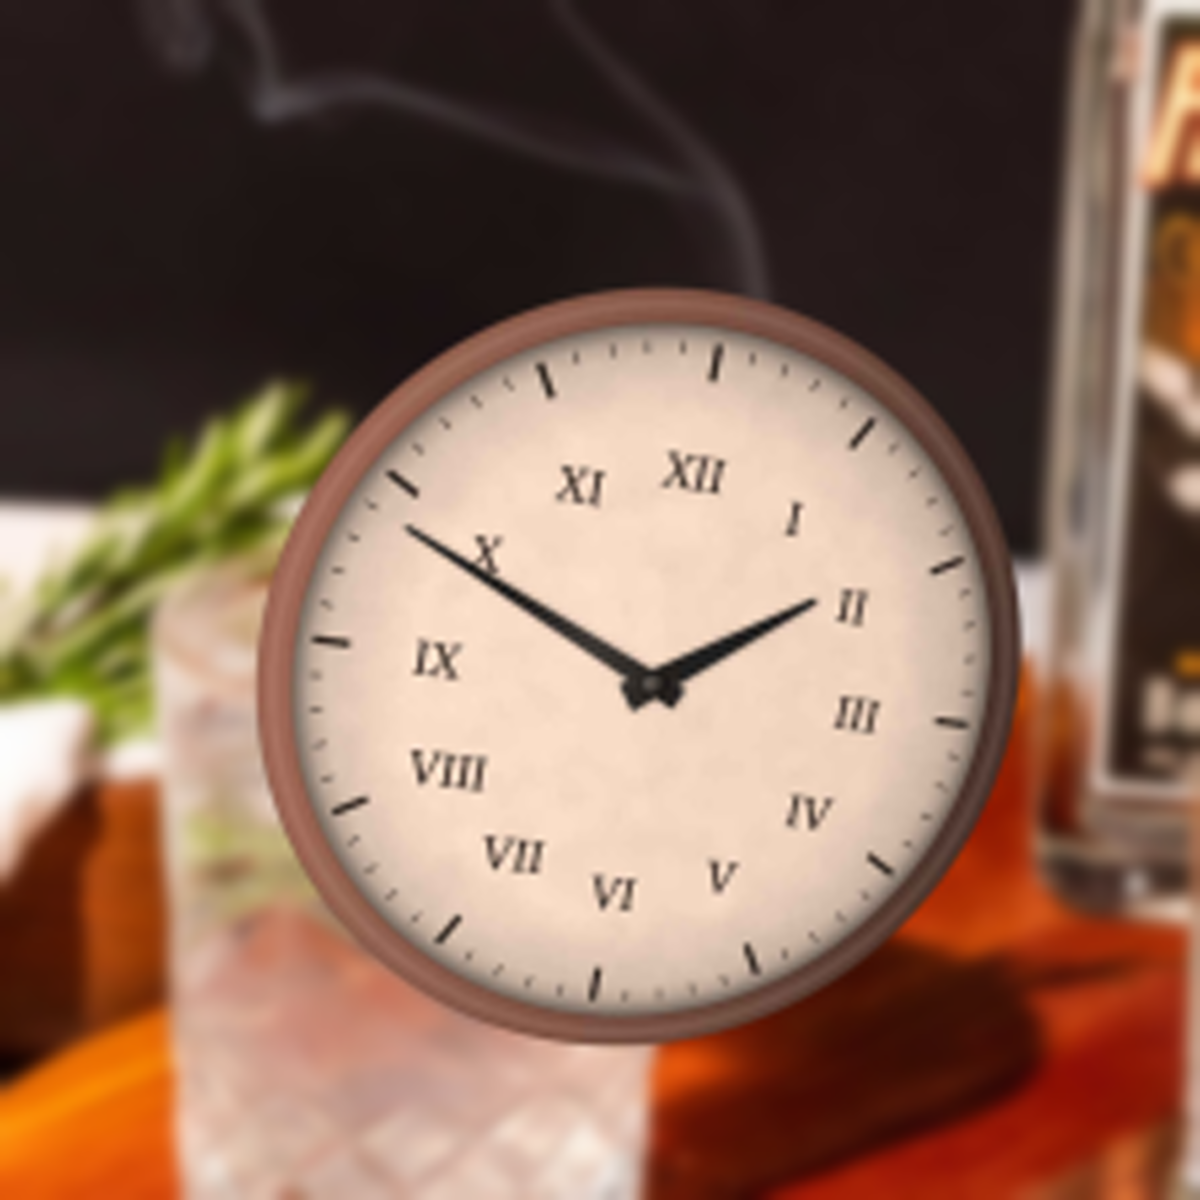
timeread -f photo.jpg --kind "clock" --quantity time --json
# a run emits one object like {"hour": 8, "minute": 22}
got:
{"hour": 1, "minute": 49}
